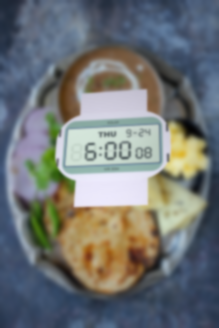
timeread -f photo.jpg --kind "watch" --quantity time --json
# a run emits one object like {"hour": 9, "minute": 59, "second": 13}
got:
{"hour": 6, "minute": 0, "second": 8}
